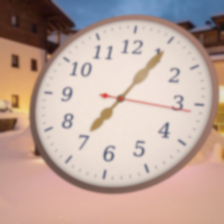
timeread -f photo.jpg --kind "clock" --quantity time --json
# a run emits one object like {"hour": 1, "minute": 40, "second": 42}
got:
{"hour": 7, "minute": 5, "second": 16}
